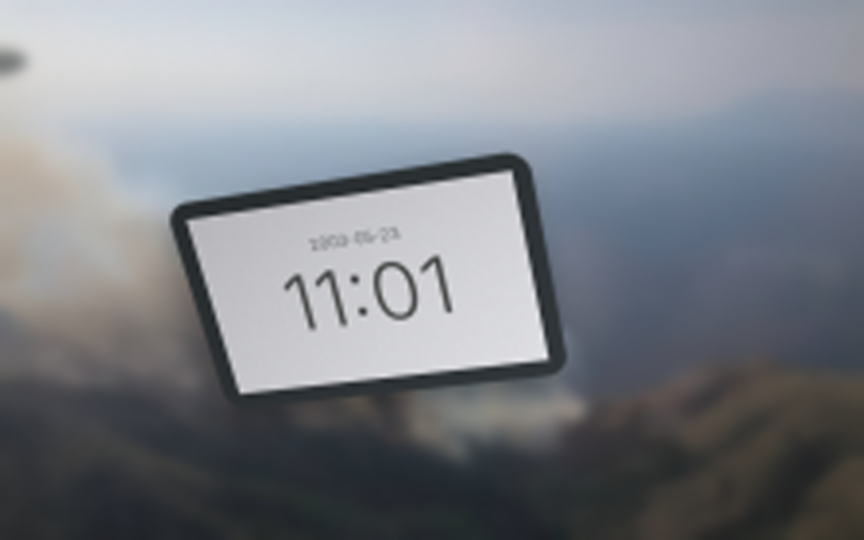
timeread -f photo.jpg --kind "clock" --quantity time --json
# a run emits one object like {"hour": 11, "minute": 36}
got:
{"hour": 11, "minute": 1}
